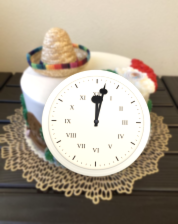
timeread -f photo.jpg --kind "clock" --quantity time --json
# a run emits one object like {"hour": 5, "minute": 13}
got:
{"hour": 12, "minute": 2}
